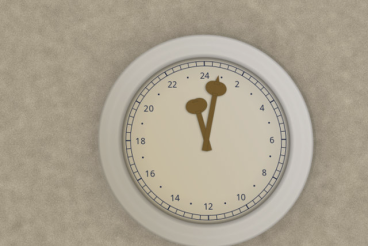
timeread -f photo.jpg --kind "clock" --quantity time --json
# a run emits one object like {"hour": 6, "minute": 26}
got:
{"hour": 23, "minute": 2}
